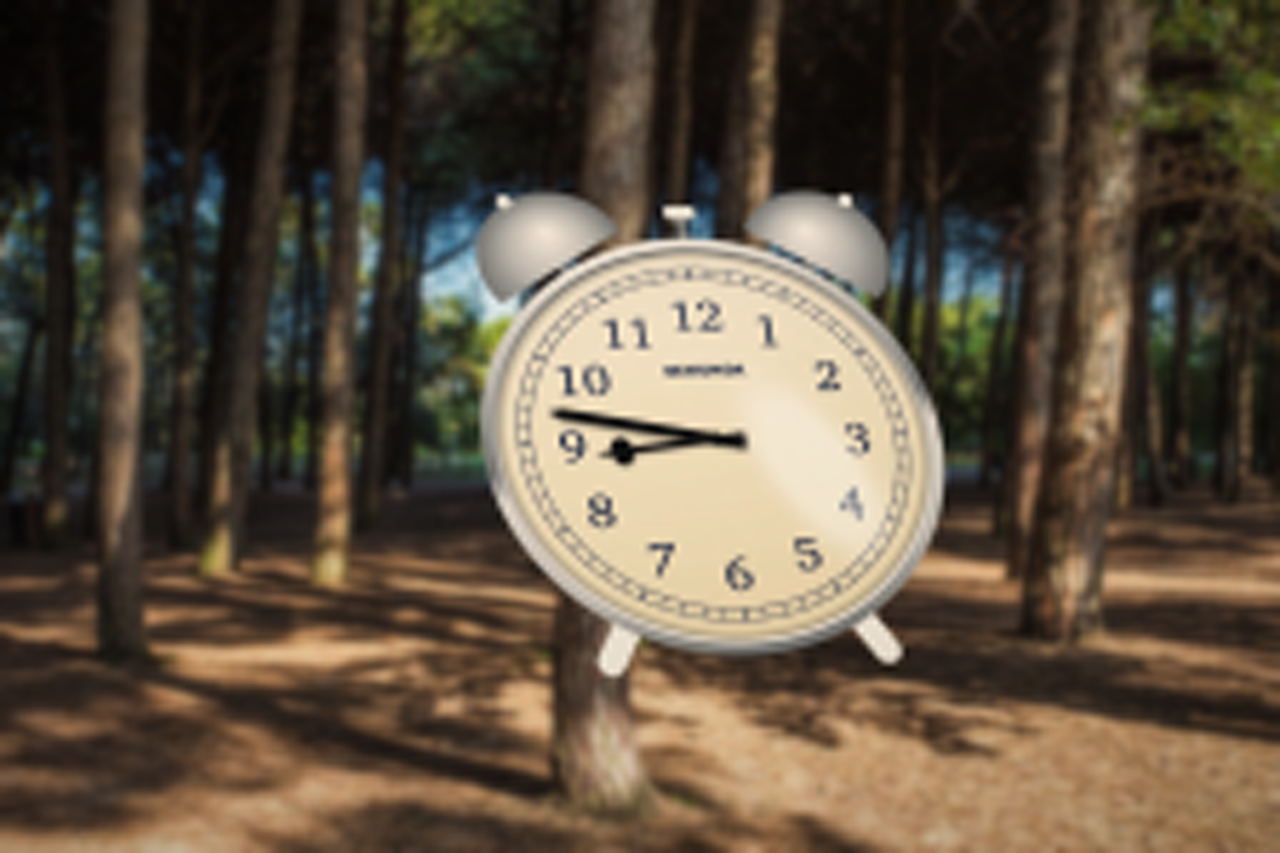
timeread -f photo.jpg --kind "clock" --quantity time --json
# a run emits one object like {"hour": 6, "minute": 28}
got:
{"hour": 8, "minute": 47}
